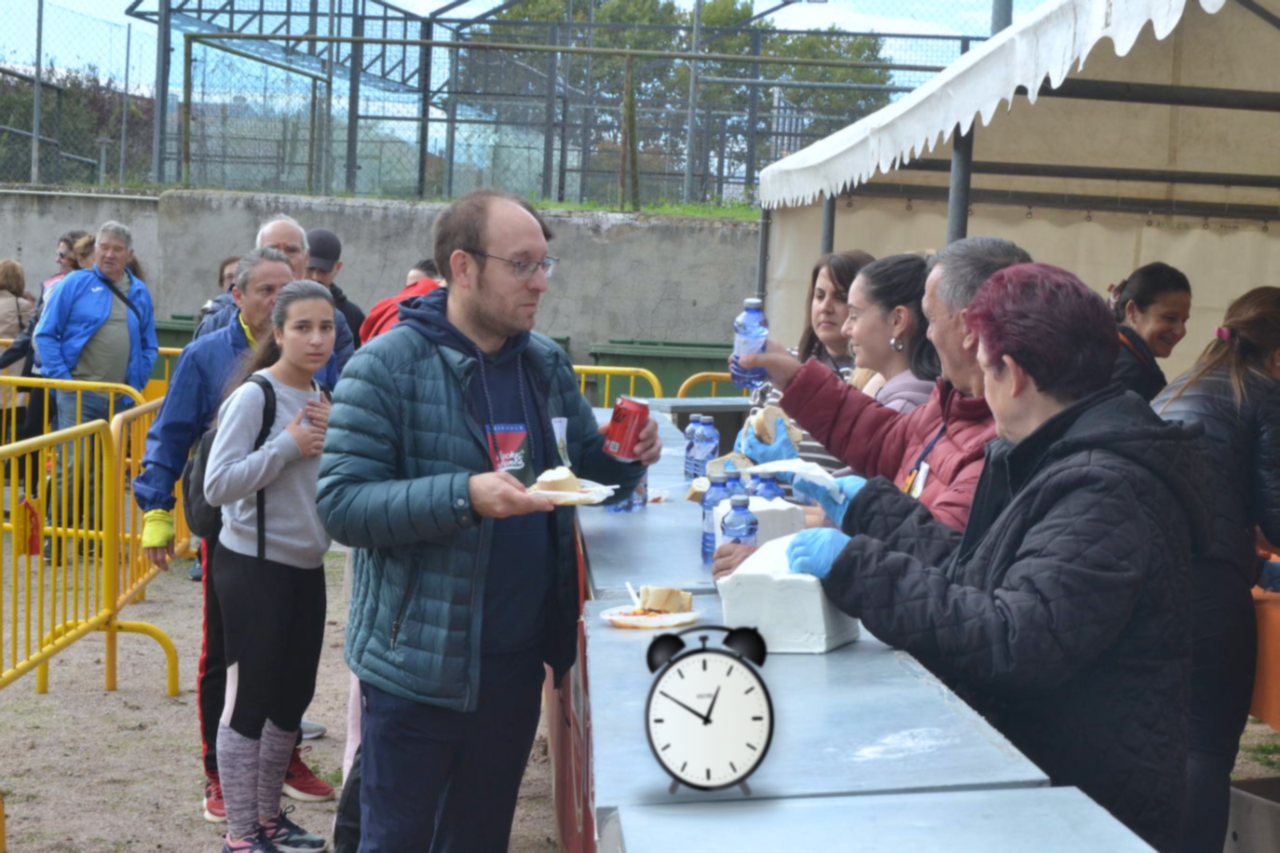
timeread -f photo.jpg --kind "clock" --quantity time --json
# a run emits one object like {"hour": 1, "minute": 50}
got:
{"hour": 12, "minute": 50}
